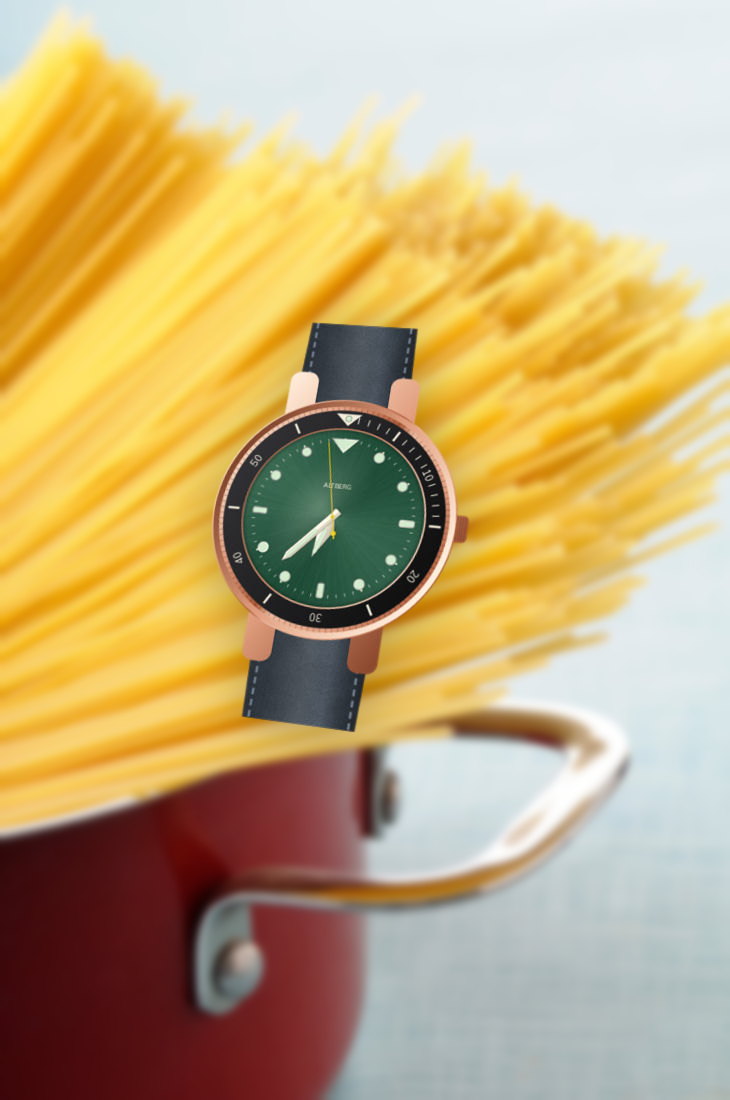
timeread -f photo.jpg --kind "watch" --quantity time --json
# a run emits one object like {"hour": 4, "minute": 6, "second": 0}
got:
{"hour": 6, "minute": 36, "second": 58}
